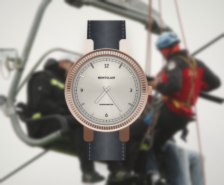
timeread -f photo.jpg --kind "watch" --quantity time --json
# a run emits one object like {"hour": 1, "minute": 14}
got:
{"hour": 7, "minute": 24}
